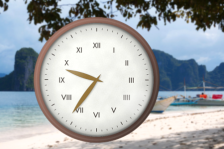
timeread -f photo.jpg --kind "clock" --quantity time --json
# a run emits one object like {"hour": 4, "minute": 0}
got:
{"hour": 9, "minute": 36}
